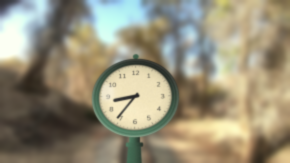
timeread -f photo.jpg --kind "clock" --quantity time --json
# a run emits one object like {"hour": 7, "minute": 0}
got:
{"hour": 8, "minute": 36}
